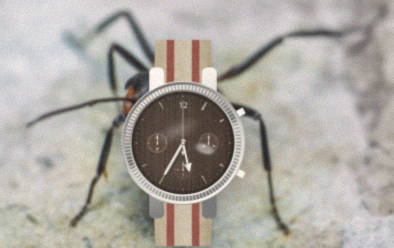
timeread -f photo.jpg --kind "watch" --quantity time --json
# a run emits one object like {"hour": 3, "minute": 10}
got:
{"hour": 5, "minute": 35}
